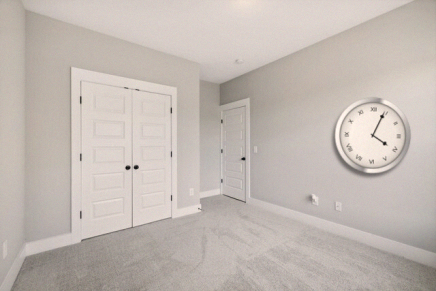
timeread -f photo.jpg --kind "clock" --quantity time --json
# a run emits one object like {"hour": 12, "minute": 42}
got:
{"hour": 4, "minute": 4}
